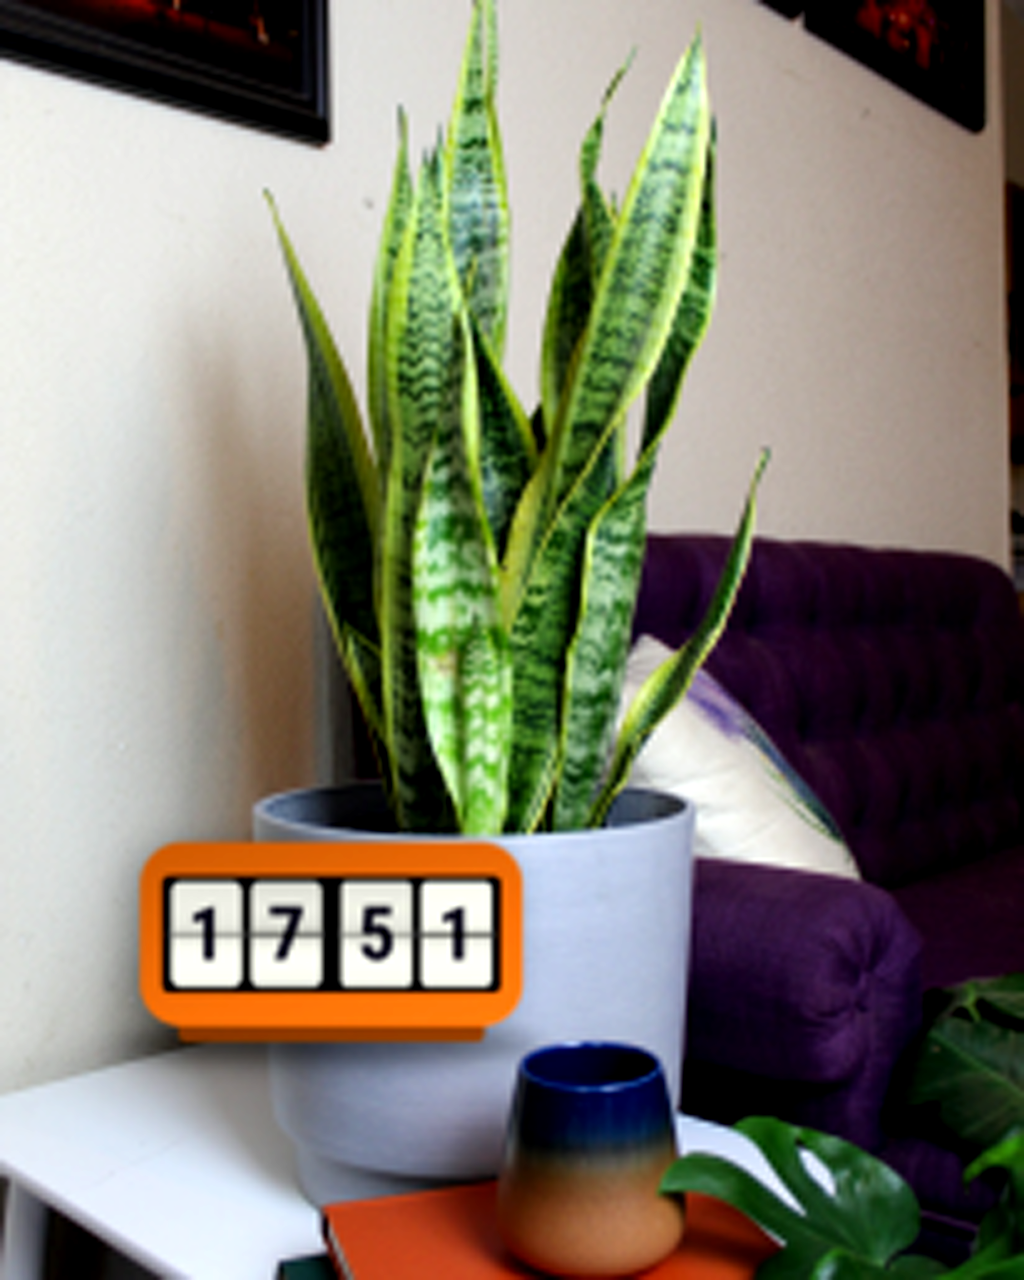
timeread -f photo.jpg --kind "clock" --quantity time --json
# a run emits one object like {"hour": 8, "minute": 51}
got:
{"hour": 17, "minute": 51}
